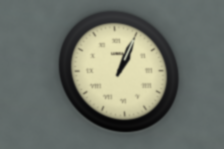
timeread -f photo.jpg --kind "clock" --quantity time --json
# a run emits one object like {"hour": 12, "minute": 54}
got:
{"hour": 1, "minute": 5}
